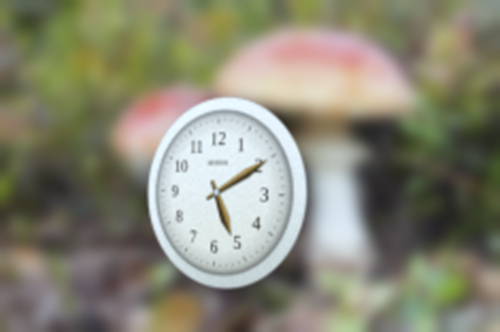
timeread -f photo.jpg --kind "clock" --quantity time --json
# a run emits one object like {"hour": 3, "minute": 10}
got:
{"hour": 5, "minute": 10}
